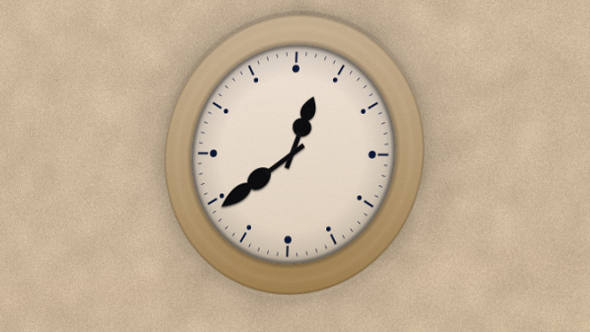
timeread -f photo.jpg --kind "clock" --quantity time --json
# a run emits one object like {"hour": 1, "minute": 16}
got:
{"hour": 12, "minute": 39}
